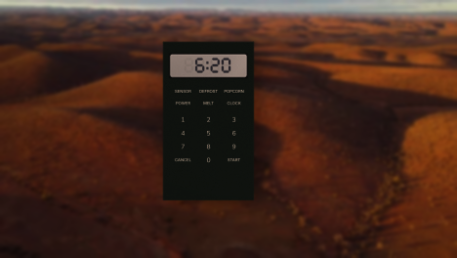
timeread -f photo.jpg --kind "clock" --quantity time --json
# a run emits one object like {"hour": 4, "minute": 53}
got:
{"hour": 6, "minute": 20}
